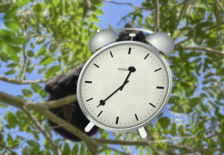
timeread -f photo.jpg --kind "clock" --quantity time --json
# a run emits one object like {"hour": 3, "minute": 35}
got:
{"hour": 12, "minute": 37}
